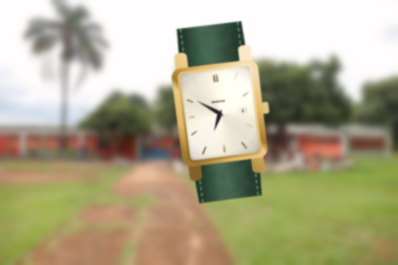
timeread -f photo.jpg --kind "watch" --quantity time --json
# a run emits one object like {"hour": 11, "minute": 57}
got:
{"hour": 6, "minute": 51}
